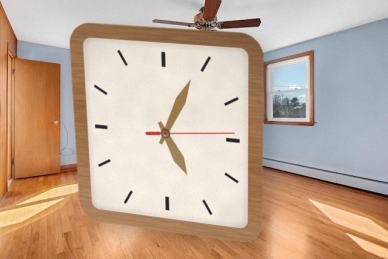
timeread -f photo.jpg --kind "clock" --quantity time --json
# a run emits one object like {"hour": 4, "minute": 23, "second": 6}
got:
{"hour": 5, "minute": 4, "second": 14}
